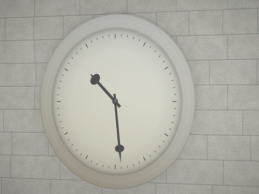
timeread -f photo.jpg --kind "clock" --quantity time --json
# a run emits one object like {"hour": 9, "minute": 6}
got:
{"hour": 10, "minute": 29}
